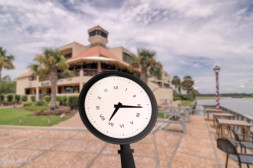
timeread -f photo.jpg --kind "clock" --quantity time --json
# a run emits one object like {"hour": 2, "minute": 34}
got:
{"hour": 7, "minute": 16}
